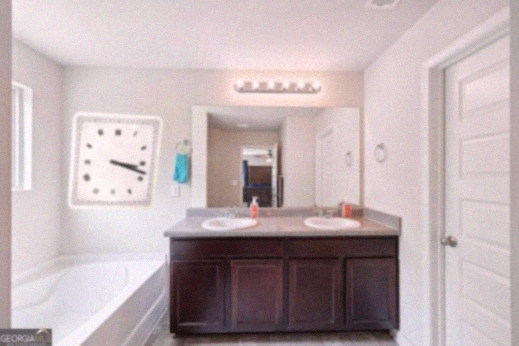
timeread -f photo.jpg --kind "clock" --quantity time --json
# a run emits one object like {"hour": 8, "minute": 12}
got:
{"hour": 3, "minute": 18}
